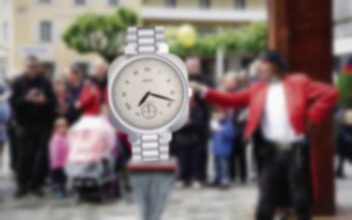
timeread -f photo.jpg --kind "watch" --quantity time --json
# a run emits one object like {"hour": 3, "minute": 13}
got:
{"hour": 7, "minute": 18}
